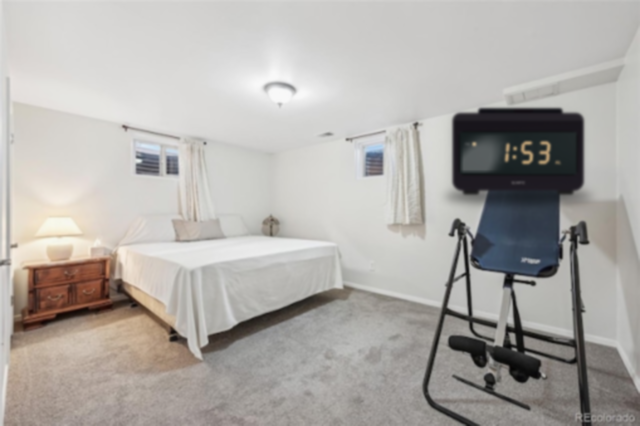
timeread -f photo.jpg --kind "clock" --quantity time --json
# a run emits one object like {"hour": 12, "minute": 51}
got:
{"hour": 1, "minute": 53}
